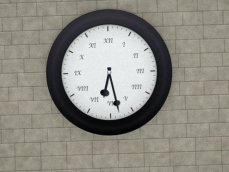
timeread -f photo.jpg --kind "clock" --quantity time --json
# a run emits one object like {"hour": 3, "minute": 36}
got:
{"hour": 6, "minute": 28}
